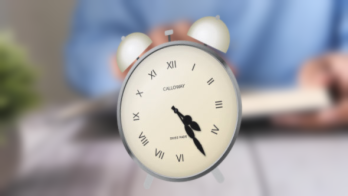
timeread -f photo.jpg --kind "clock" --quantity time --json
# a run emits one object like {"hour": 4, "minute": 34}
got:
{"hour": 4, "minute": 25}
